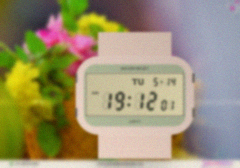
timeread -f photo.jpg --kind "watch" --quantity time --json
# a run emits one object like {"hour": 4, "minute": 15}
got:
{"hour": 19, "minute": 12}
